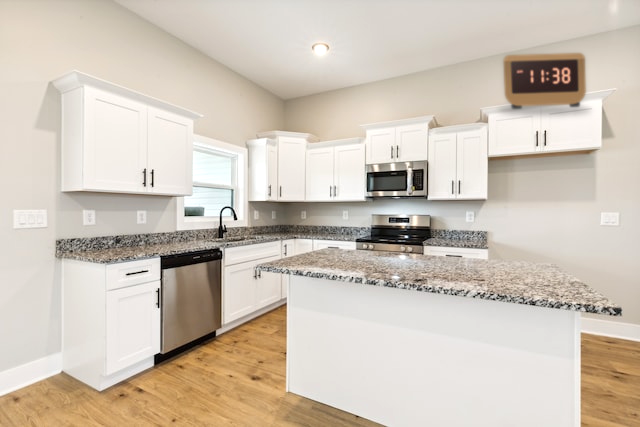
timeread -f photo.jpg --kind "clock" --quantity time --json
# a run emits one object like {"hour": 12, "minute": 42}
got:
{"hour": 11, "minute": 38}
